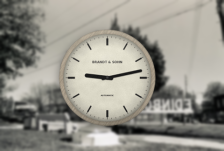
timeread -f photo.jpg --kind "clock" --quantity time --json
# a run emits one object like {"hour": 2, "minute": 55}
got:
{"hour": 9, "minute": 13}
